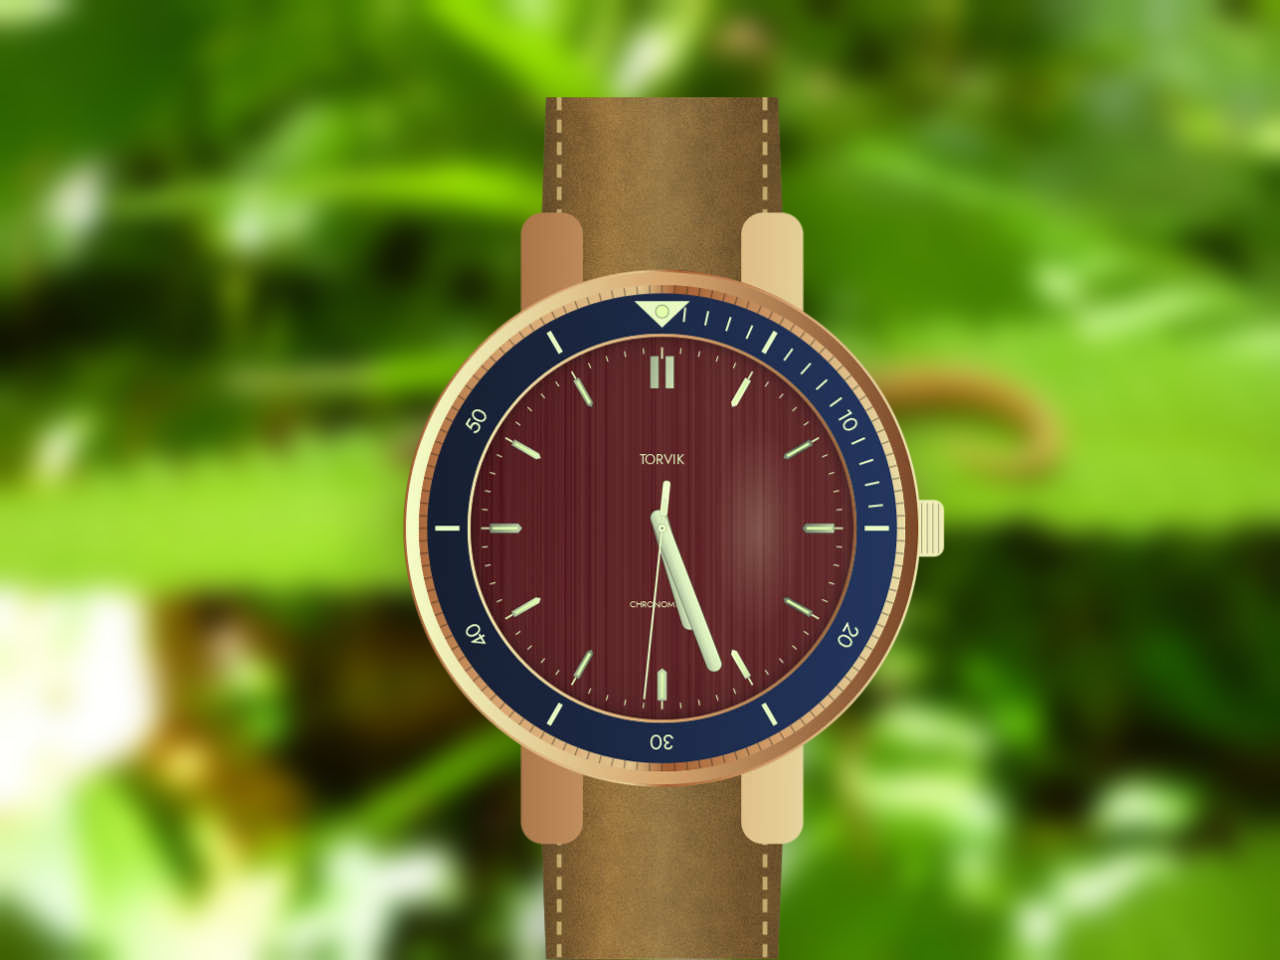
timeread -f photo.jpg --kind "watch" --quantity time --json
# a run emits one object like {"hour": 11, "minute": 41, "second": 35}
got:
{"hour": 5, "minute": 26, "second": 31}
